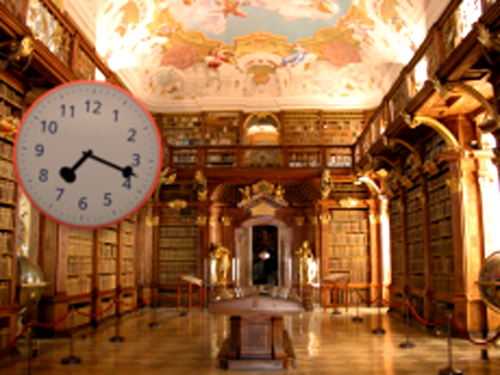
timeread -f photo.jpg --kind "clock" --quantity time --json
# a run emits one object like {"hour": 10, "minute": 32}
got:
{"hour": 7, "minute": 18}
